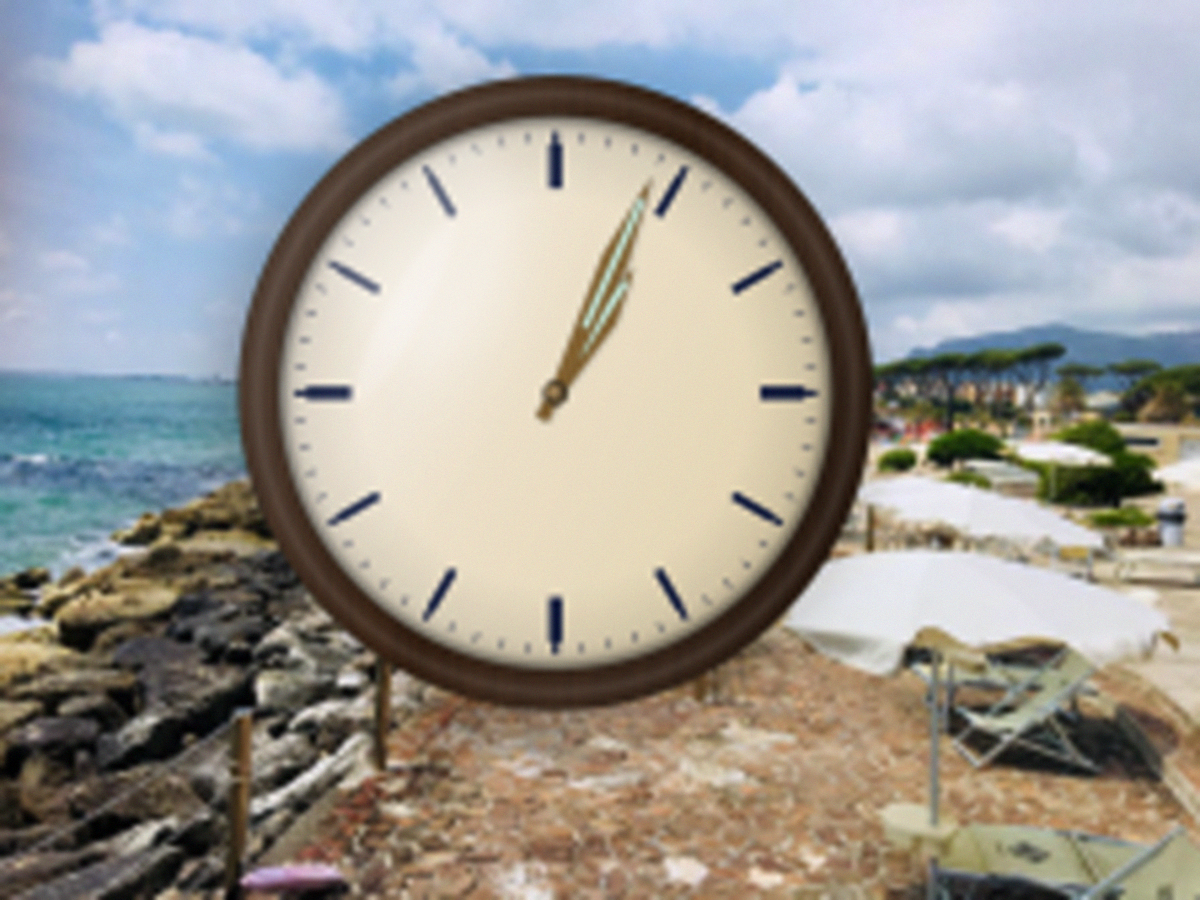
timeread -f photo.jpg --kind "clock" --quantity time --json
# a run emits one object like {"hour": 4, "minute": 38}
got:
{"hour": 1, "minute": 4}
